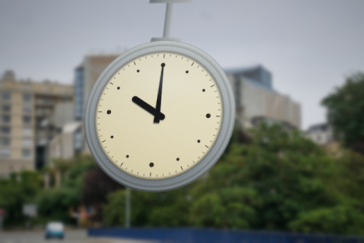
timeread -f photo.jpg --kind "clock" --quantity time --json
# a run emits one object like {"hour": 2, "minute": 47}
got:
{"hour": 10, "minute": 0}
